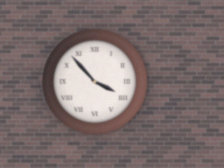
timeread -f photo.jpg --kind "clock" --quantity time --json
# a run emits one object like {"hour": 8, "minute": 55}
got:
{"hour": 3, "minute": 53}
